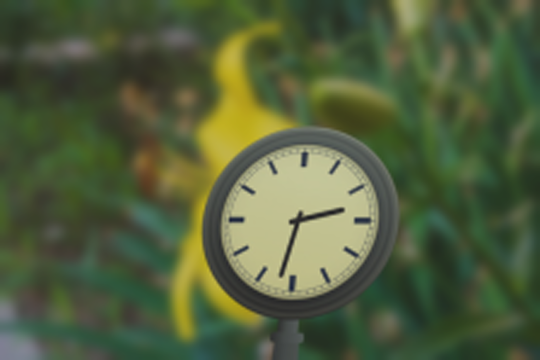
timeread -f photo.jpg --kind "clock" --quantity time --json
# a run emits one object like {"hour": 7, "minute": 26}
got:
{"hour": 2, "minute": 32}
